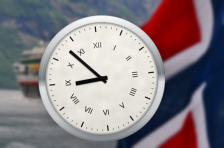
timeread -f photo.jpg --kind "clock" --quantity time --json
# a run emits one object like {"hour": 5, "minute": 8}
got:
{"hour": 8, "minute": 53}
